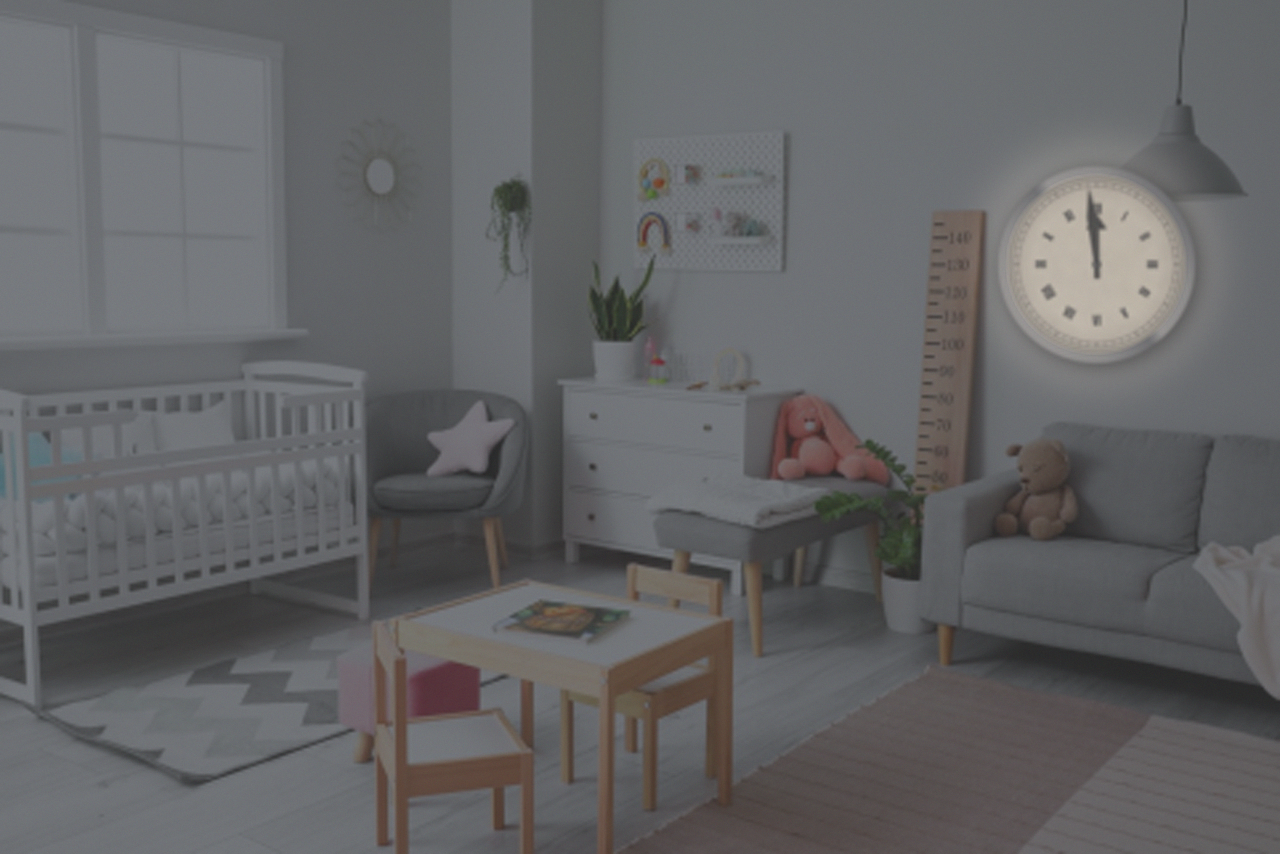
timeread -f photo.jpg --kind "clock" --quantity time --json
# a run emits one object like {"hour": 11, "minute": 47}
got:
{"hour": 11, "minute": 59}
